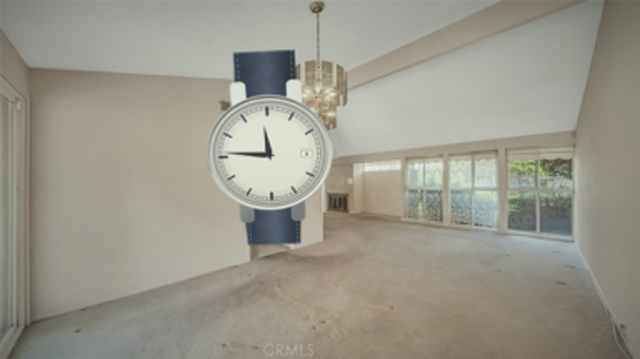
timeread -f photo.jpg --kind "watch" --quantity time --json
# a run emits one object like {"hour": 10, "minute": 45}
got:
{"hour": 11, "minute": 46}
